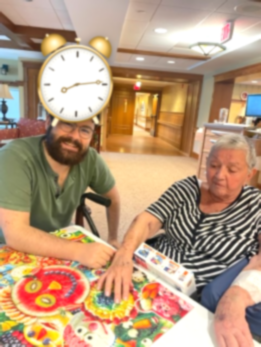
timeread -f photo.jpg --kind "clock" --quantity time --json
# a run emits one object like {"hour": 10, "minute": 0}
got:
{"hour": 8, "minute": 14}
